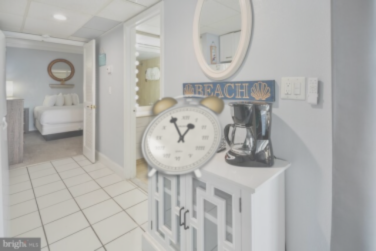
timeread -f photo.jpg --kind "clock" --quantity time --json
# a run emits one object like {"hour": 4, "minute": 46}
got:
{"hour": 12, "minute": 55}
